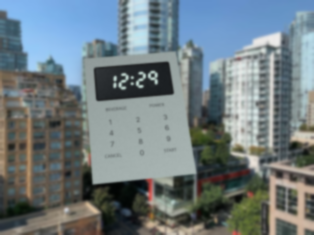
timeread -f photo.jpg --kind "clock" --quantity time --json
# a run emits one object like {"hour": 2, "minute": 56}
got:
{"hour": 12, "minute": 29}
